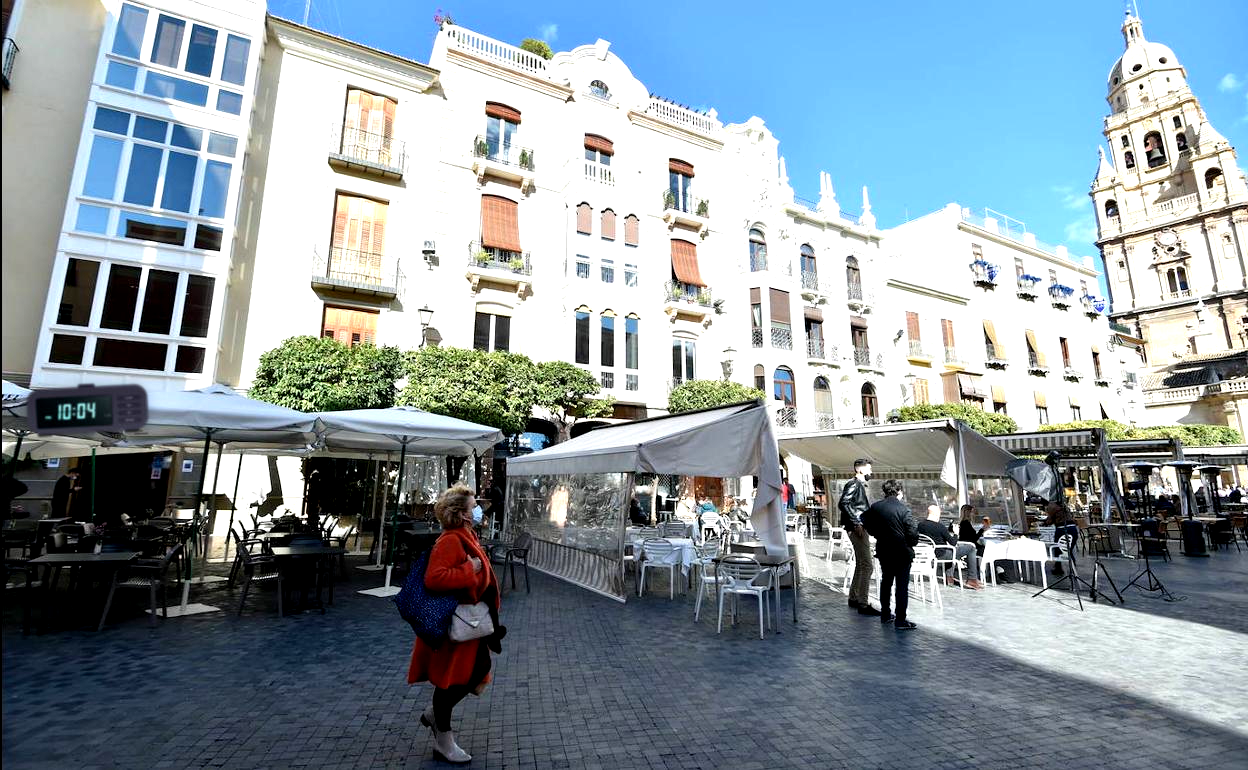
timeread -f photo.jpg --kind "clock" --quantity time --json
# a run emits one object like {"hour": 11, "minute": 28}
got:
{"hour": 10, "minute": 4}
